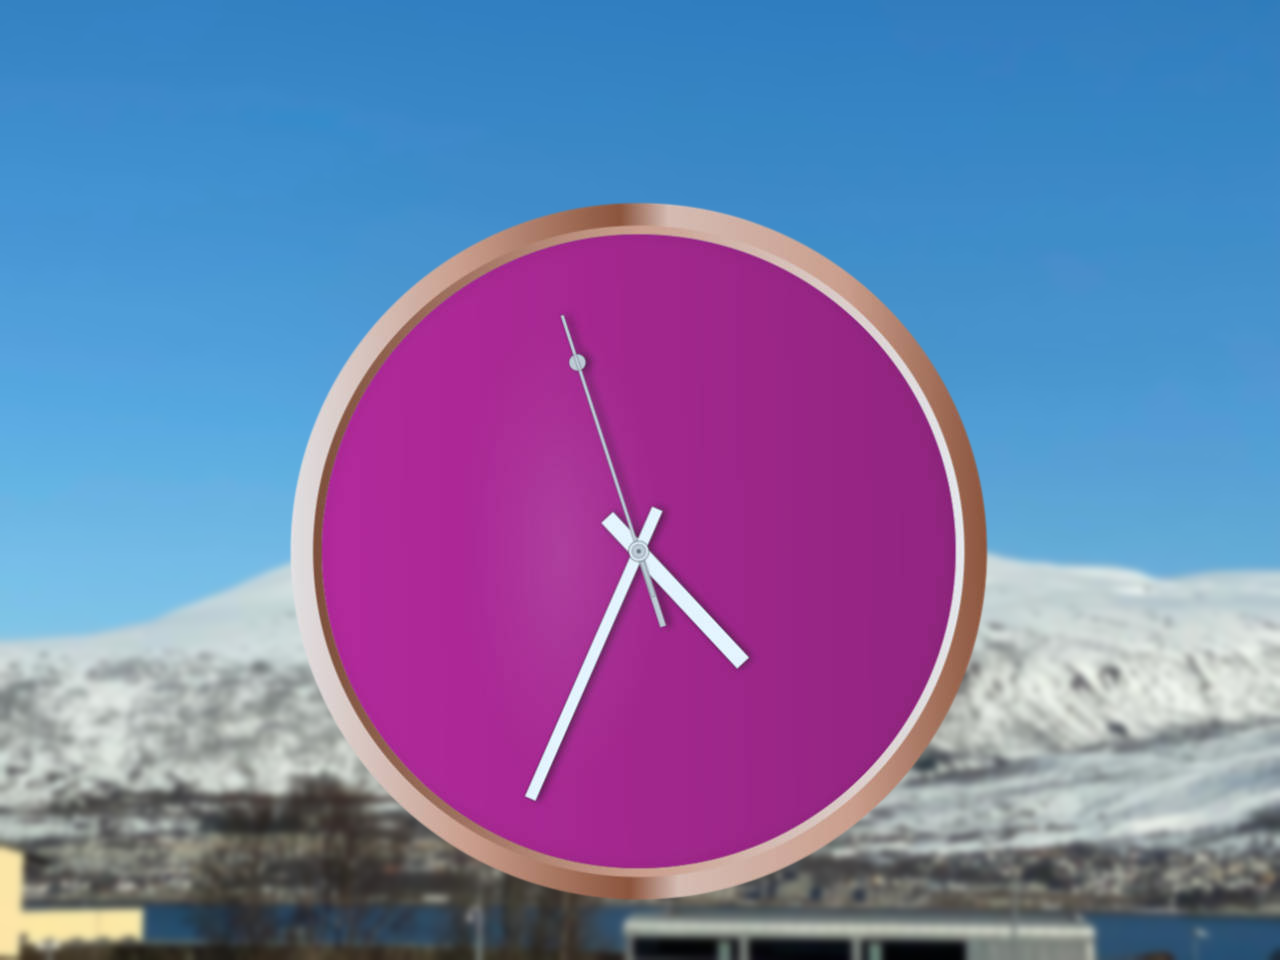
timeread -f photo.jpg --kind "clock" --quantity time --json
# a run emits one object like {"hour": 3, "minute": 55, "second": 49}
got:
{"hour": 4, "minute": 33, "second": 57}
